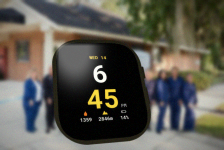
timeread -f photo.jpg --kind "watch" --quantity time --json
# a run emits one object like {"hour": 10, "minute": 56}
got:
{"hour": 6, "minute": 45}
